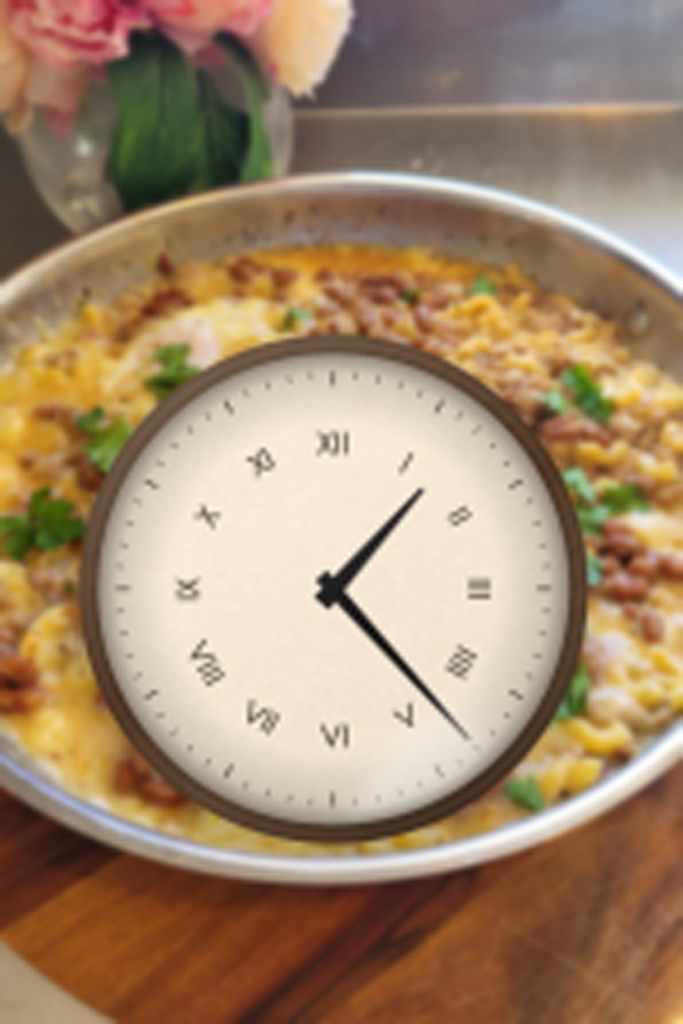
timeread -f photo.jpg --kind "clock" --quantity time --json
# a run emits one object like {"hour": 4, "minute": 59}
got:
{"hour": 1, "minute": 23}
